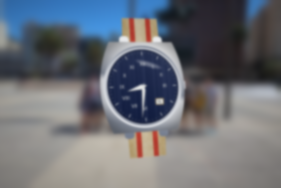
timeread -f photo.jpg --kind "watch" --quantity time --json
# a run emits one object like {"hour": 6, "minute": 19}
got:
{"hour": 8, "minute": 31}
